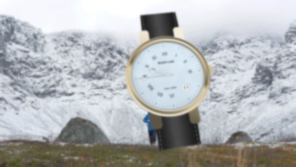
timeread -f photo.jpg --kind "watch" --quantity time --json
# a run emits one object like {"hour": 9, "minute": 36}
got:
{"hour": 9, "minute": 45}
